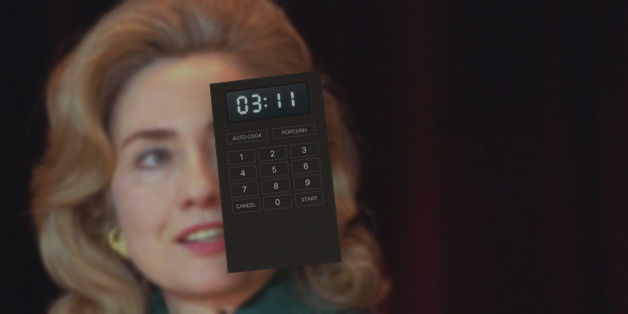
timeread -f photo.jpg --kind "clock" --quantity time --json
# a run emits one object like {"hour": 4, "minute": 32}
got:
{"hour": 3, "minute": 11}
